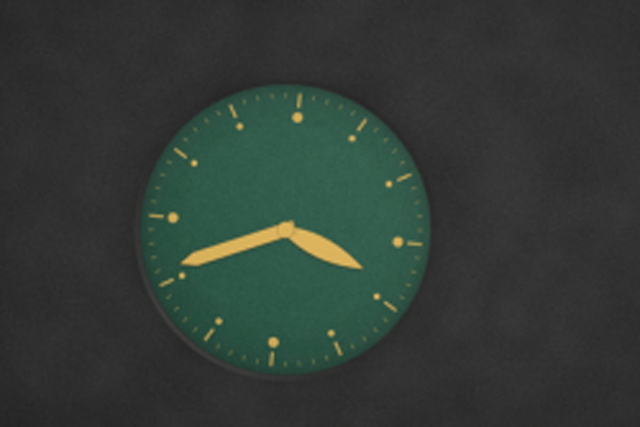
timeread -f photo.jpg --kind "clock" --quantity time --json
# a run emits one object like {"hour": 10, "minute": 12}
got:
{"hour": 3, "minute": 41}
